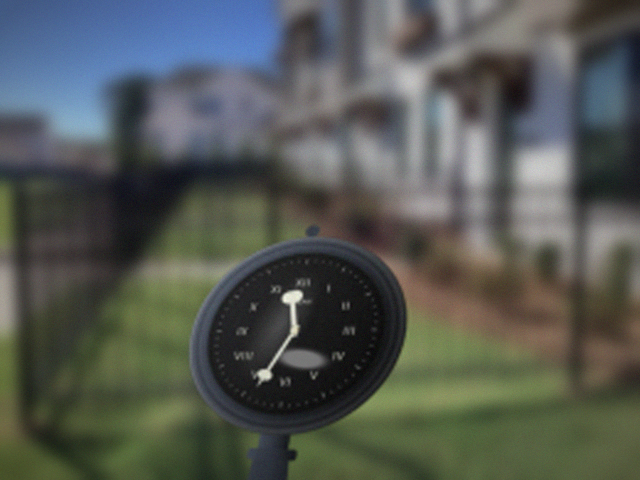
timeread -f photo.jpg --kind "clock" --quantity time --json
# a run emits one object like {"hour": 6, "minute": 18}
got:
{"hour": 11, "minute": 34}
